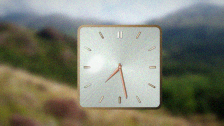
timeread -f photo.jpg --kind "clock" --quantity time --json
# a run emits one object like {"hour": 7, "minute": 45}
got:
{"hour": 7, "minute": 28}
